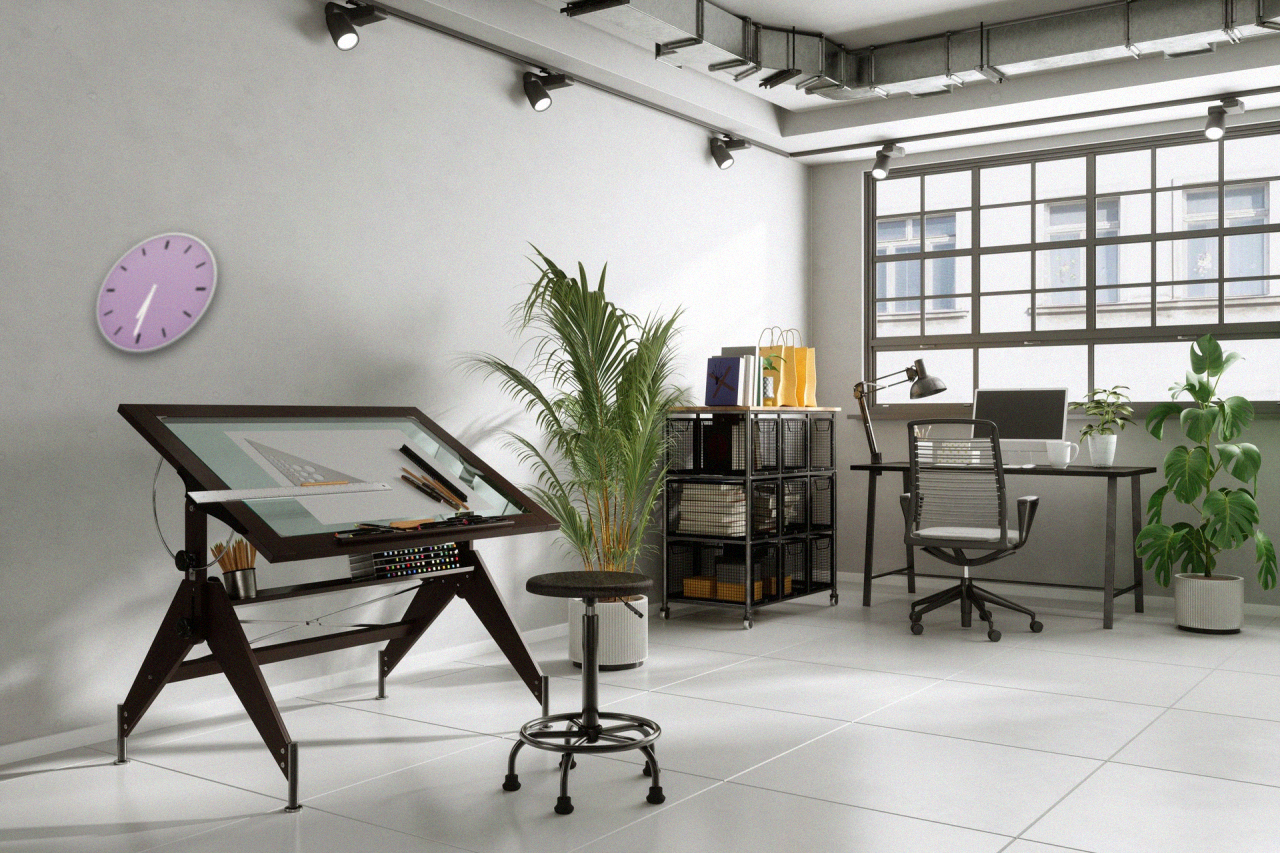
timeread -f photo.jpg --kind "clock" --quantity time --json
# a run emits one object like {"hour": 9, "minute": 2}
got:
{"hour": 6, "minute": 31}
